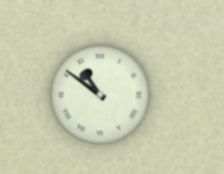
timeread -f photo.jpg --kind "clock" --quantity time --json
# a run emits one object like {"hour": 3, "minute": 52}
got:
{"hour": 10, "minute": 51}
